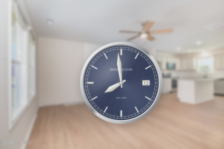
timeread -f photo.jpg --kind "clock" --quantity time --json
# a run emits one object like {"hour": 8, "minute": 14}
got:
{"hour": 7, "minute": 59}
